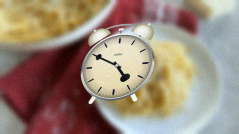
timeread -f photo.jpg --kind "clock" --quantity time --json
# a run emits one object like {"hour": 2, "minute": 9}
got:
{"hour": 4, "minute": 50}
